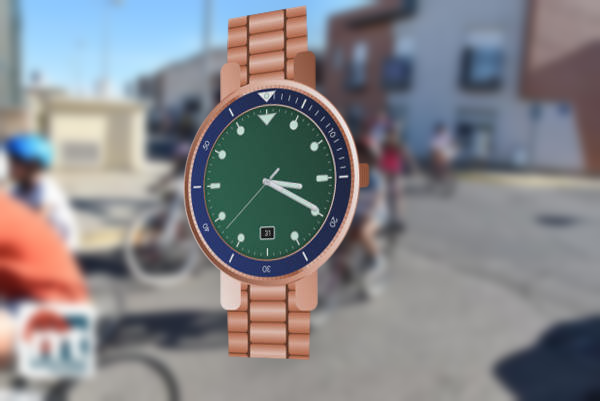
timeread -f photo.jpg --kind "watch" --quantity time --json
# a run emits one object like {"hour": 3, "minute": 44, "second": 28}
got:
{"hour": 3, "minute": 19, "second": 38}
